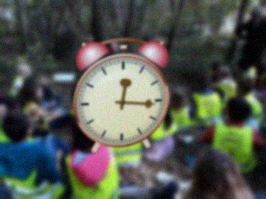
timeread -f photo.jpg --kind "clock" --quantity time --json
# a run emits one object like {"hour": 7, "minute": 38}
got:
{"hour": 12, "minute": 16}
